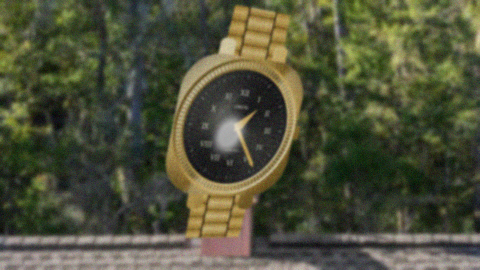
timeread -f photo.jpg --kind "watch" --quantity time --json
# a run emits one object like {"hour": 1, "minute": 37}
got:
{"hour": 1, "minute": 24}
